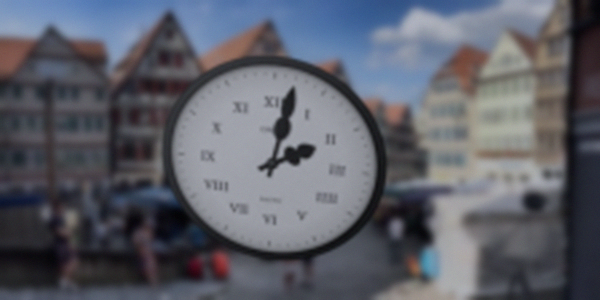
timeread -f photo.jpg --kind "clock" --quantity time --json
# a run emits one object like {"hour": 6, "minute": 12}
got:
{"hour": 2, "minute": 2}
